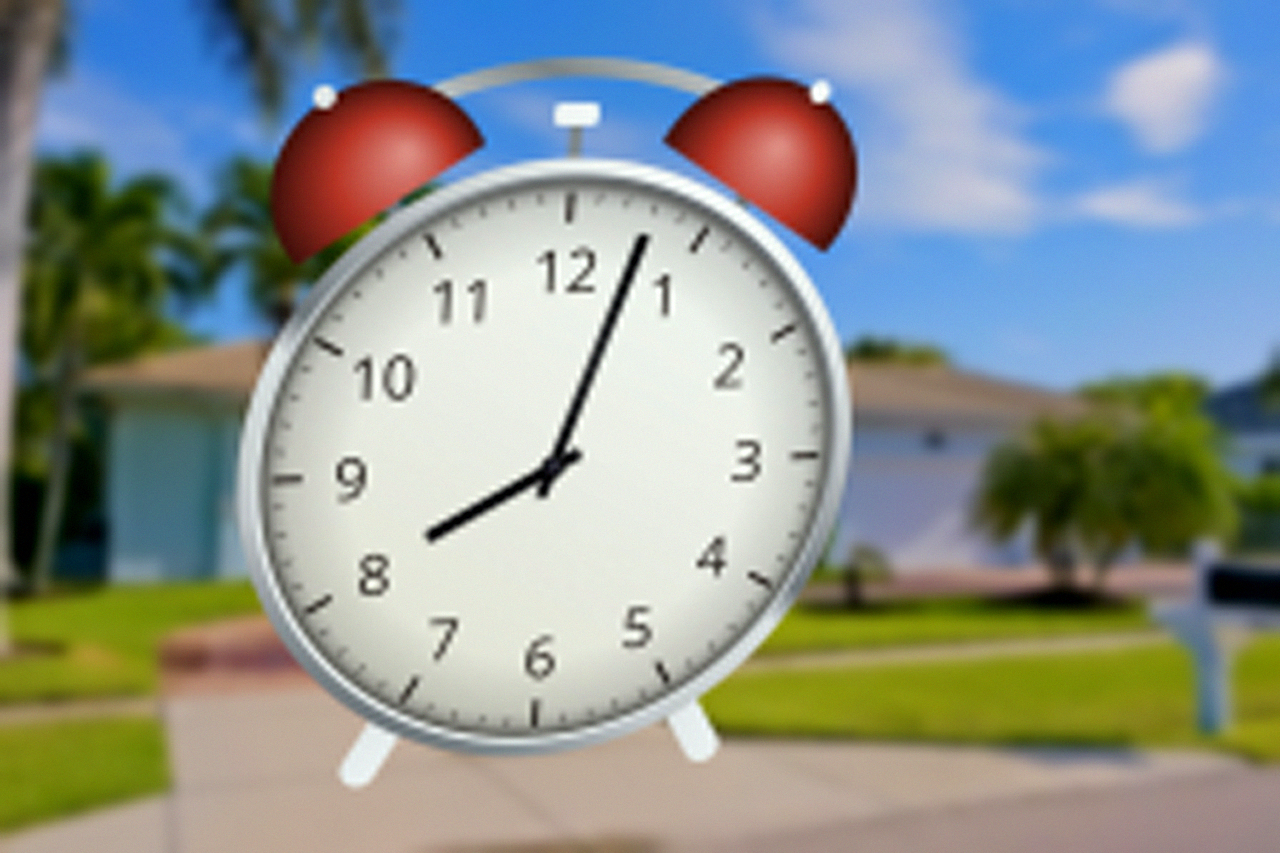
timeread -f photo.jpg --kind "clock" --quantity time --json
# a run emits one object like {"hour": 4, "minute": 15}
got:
{"hour": 8, "minute": 3}
